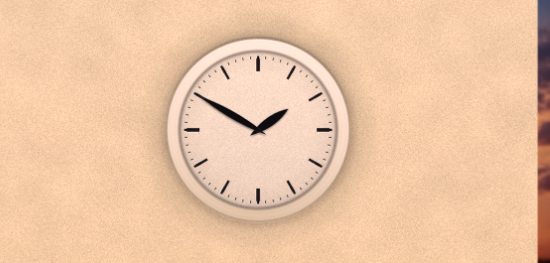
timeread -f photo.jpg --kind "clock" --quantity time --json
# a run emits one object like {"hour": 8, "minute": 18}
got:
{"hour": 1, "minute": 50}
